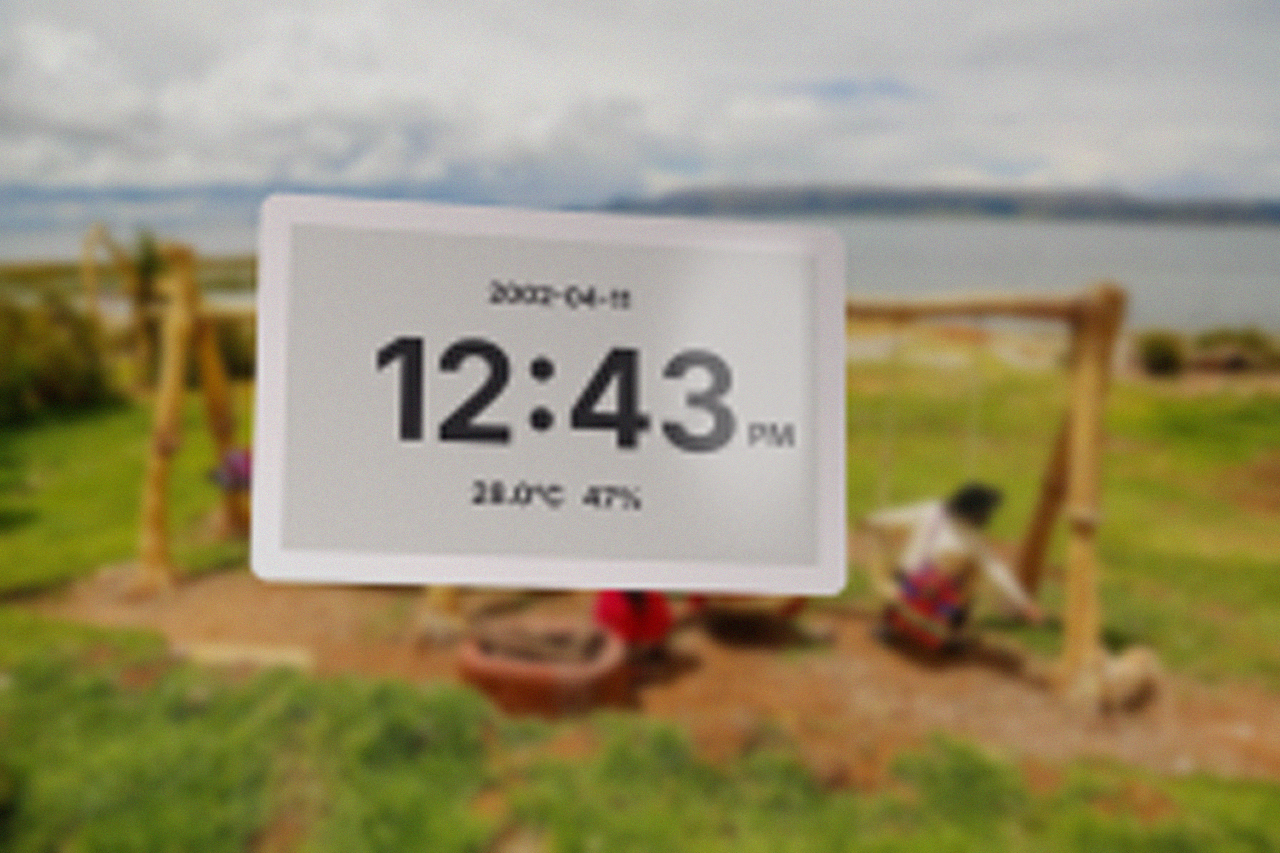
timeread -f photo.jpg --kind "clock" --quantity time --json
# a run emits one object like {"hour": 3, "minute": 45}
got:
{"hour": 12, "minute": 43}
